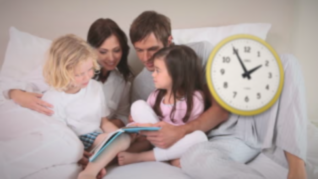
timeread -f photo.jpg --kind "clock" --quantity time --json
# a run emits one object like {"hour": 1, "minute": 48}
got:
{"hour": 1, "minute": 55}
